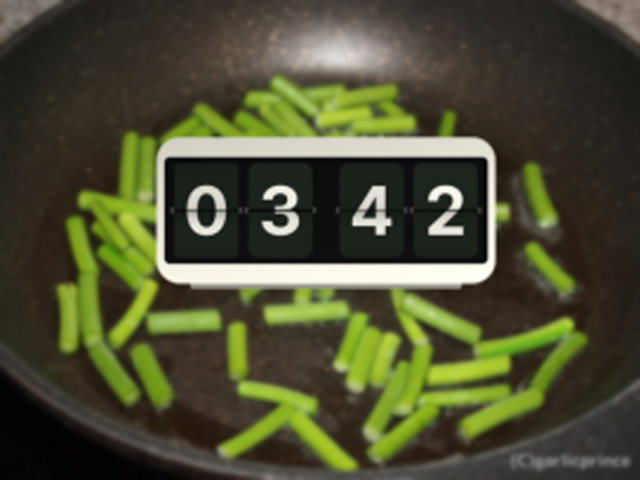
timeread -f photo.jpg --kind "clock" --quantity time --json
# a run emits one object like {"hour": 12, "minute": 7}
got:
{"hour": 3, "minute": 42}
